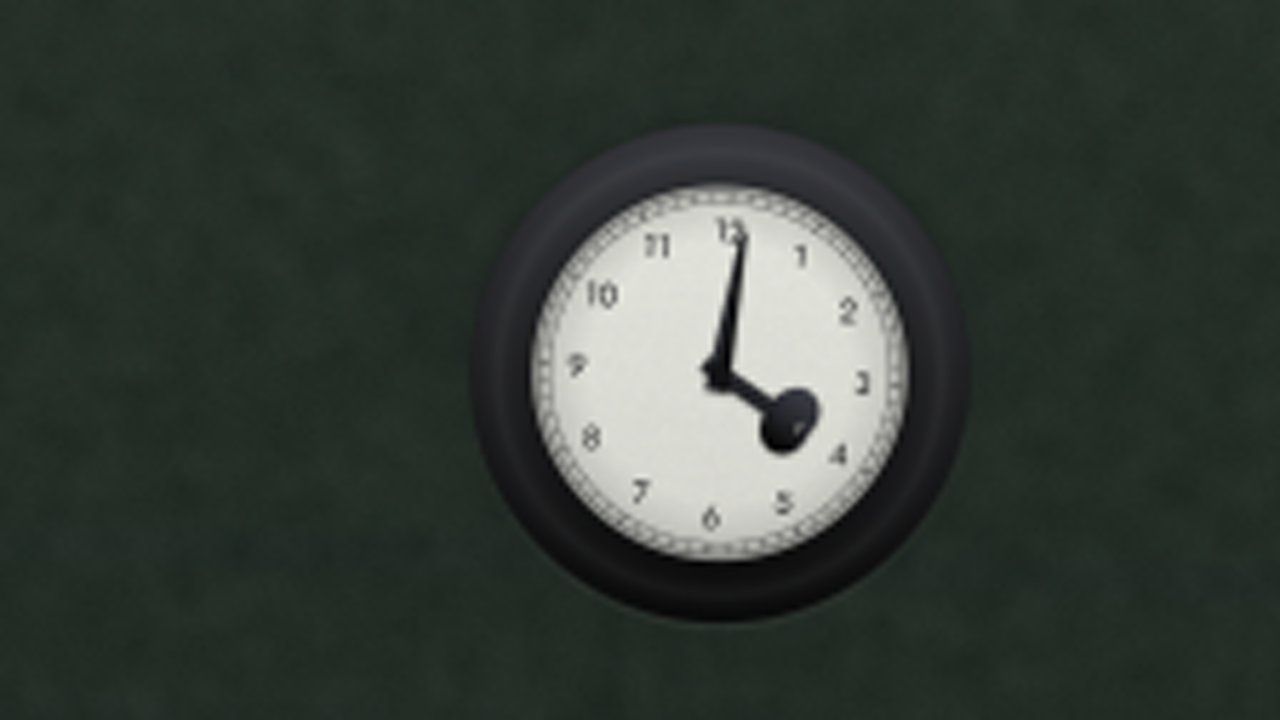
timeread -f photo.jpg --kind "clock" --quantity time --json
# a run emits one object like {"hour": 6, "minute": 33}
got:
{"hour": 4, "minute": 1}
